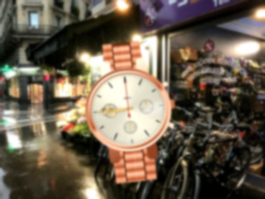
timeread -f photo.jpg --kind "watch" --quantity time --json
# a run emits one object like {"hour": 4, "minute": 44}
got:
{"hour": 8, "minute": 45}
